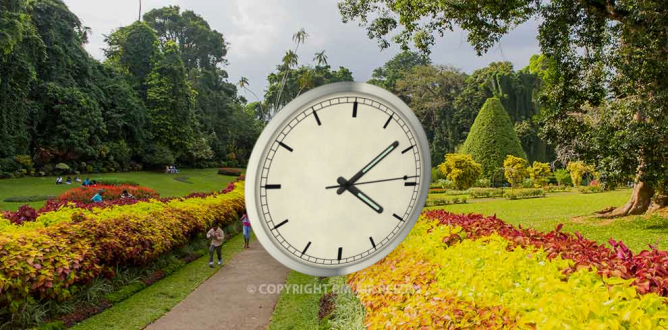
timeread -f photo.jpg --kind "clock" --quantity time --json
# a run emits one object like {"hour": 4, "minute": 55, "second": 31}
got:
{"hour": 4, "minute": 8, "second": 14}
